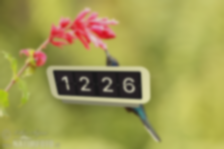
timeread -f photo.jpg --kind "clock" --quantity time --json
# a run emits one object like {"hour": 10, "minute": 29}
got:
{"hour": 12, "minute": 26}
